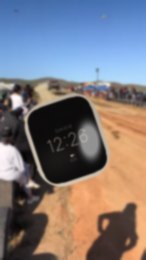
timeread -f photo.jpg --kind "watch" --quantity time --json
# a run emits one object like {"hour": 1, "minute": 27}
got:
{"hour": 12, "minute": 26}
